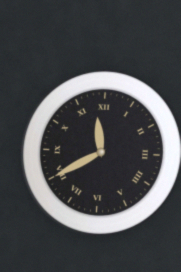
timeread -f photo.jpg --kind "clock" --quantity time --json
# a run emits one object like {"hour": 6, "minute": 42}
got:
{"hour": 11, "minute": 40}
